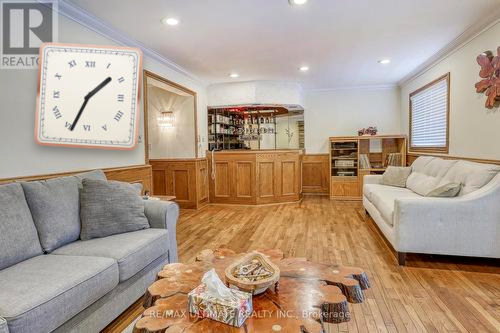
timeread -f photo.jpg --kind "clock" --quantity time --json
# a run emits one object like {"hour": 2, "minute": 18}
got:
{"hour": 1, "minute": 34}
